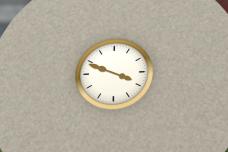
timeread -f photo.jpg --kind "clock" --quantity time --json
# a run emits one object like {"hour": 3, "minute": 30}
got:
{"hour": 3, "minute": 49}
